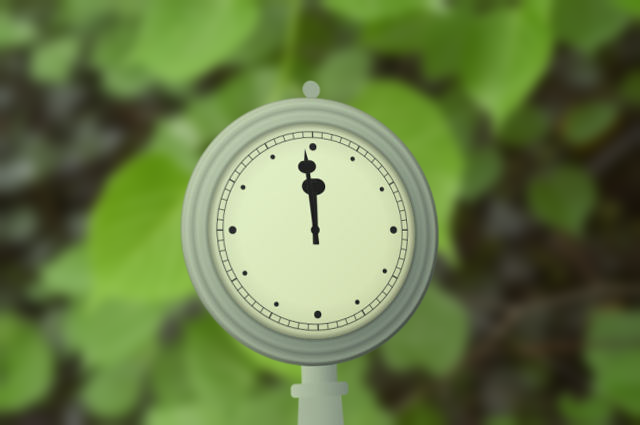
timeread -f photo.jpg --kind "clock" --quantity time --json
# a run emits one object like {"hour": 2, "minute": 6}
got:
{"hour": 11, "minute": 59}
